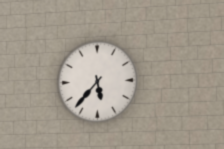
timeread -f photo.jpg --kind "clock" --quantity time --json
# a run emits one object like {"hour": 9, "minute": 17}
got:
{"hour": 5, "minute": 37}
